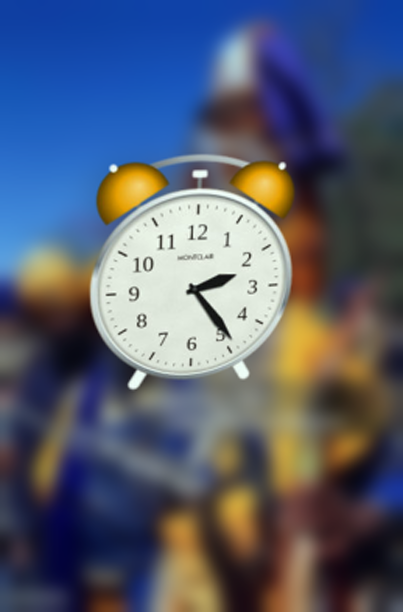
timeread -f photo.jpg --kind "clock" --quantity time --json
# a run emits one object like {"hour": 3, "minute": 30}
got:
{"hour": 2, "minute": 24}
